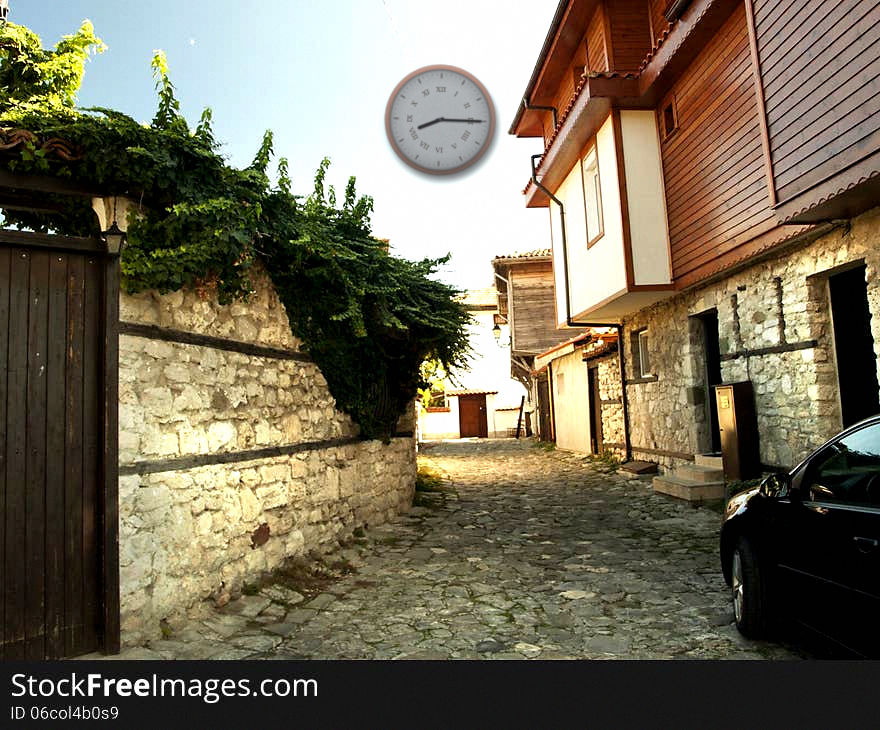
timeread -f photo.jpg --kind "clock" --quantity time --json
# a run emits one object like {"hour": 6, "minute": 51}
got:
{"hour": 8, "minute": 15}
